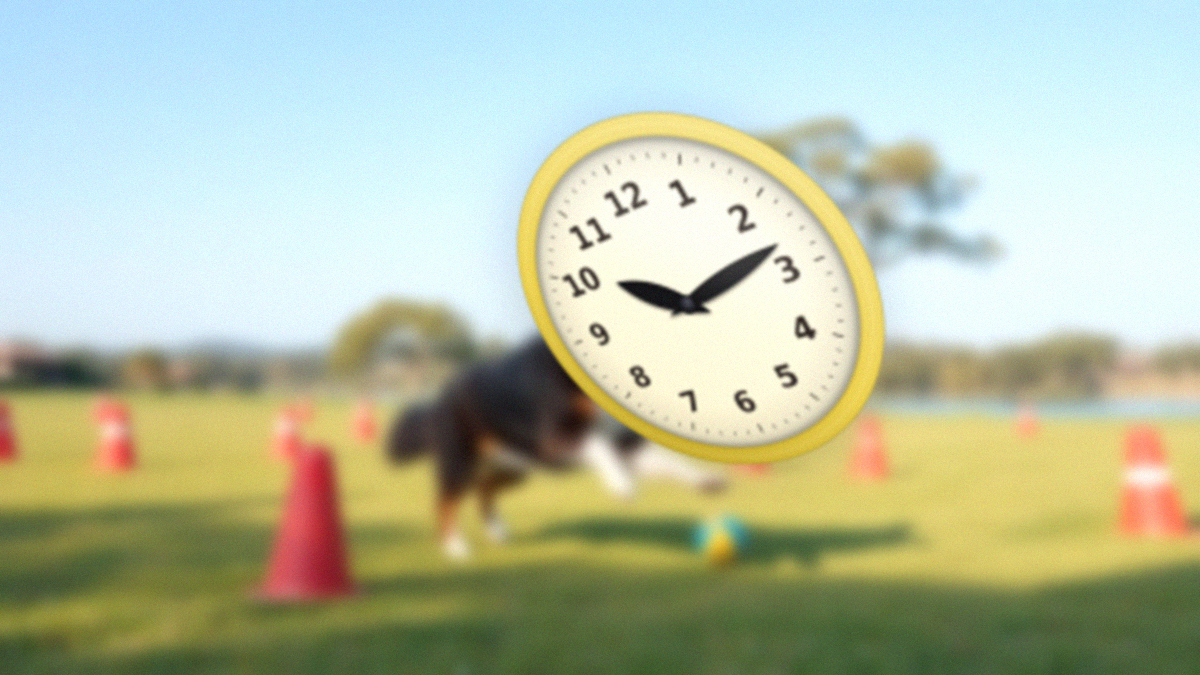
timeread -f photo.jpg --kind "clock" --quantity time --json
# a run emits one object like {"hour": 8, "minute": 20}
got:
{"hour": 10, "minute": 13}
